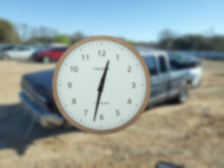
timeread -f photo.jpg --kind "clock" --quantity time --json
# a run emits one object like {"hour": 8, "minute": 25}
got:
{"hour": 12, "minute": 32}
